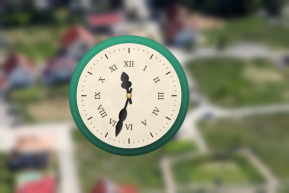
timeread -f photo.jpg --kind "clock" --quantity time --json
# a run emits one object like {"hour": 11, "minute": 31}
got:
{"hour": 11, "minute": 33}
